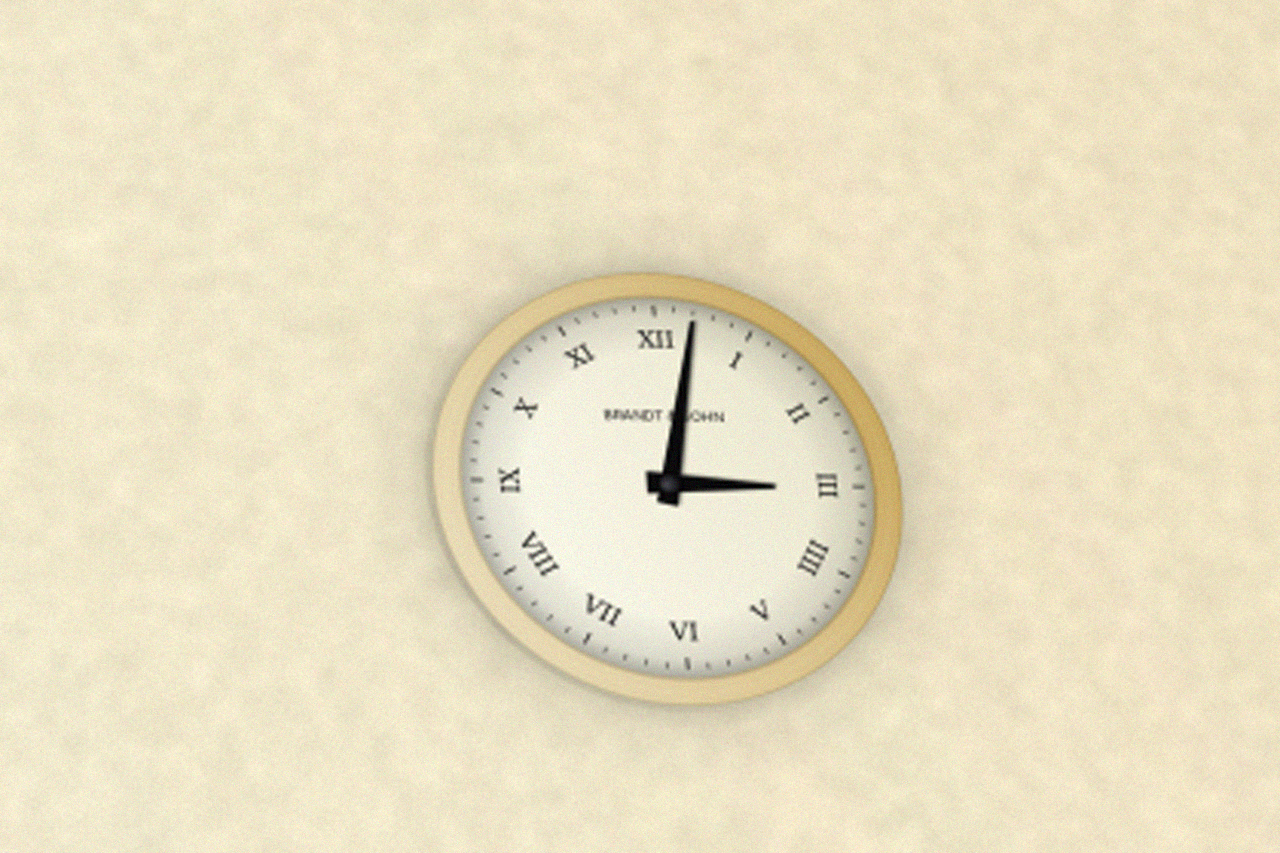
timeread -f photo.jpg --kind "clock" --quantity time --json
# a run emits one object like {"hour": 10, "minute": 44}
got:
{"hour": 3, "minute": 2}
